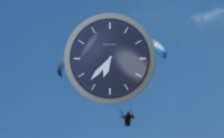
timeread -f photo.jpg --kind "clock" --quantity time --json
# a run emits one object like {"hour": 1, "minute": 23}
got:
{"hour": 6, "minute": 37}
